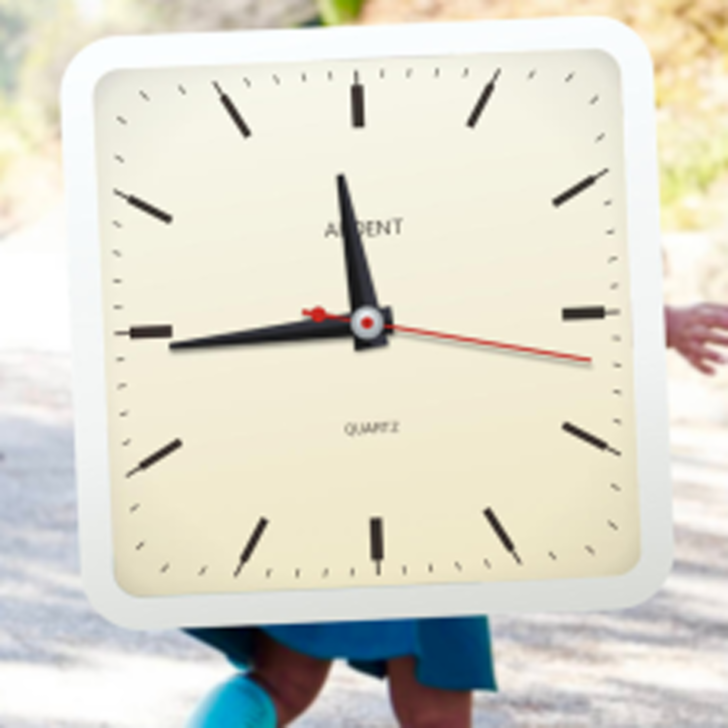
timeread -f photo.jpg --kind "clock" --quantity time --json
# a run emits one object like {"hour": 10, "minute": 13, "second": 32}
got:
{"hour": 11, "minute": 44, "second": 17}
